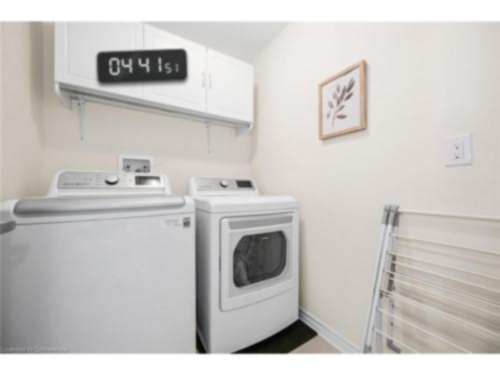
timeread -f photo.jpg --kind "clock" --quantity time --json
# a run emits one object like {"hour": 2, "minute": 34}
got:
{"hour": 4, "minute": 41}
